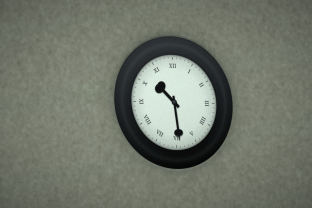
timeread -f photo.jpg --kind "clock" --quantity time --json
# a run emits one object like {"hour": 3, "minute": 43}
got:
{"hour": 10, "minute": 29}
